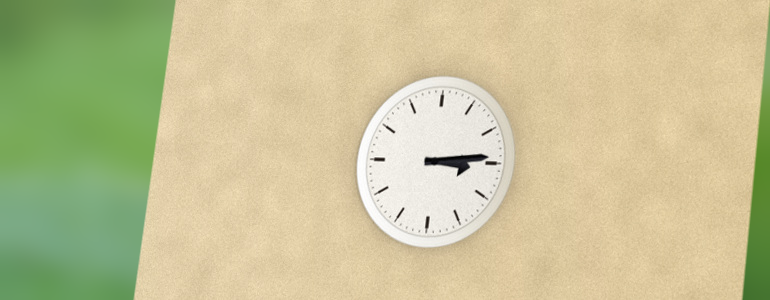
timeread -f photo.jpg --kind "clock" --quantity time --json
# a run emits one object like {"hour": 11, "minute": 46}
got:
{"hour": 3, "minute": 14}
